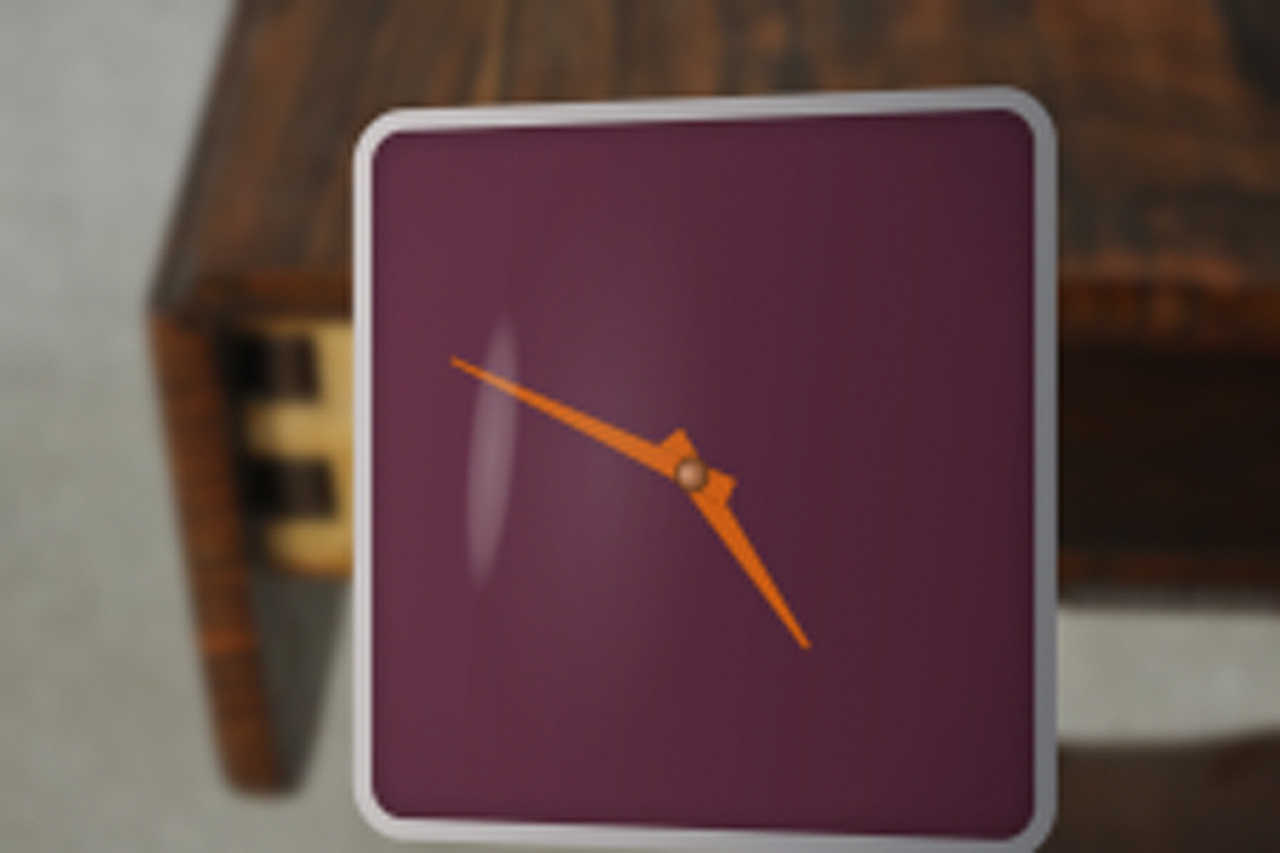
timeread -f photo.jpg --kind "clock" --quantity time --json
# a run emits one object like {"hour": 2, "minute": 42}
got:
{"hour": 4, "minute": 49}
